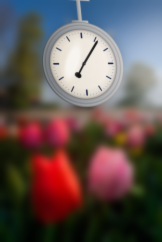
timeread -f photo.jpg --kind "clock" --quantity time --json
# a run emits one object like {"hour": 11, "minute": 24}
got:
{"hour": 7, "minute": 6}
